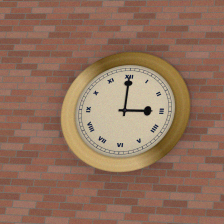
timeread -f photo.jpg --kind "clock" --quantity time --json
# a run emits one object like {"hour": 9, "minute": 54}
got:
{"hour": 3, "minute": 0}
